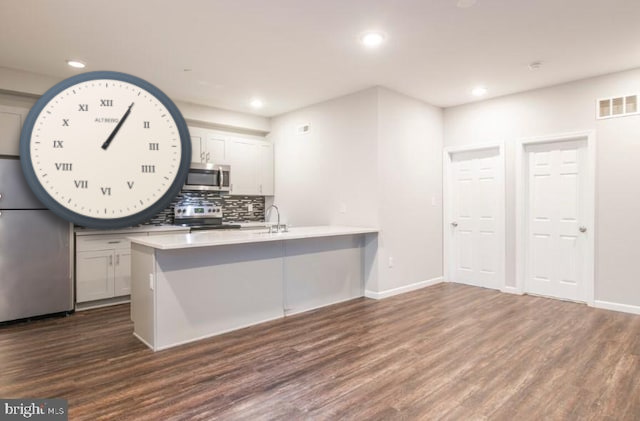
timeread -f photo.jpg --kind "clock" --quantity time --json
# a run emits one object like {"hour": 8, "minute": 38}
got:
{"hour": 1, "minute": 5}
